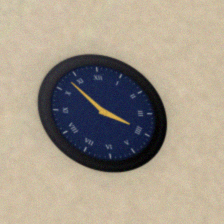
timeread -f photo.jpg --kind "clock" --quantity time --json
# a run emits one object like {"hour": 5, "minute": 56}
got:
{"hour": 3, "minute": 53}
